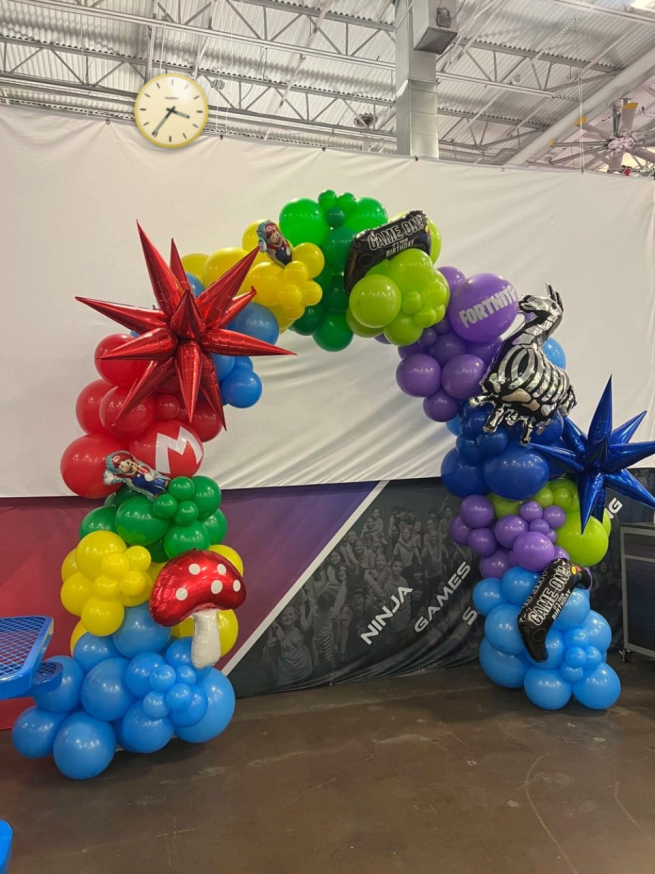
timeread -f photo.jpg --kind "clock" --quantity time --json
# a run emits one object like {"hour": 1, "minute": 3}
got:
{"hour": 3, "minute": 36}
